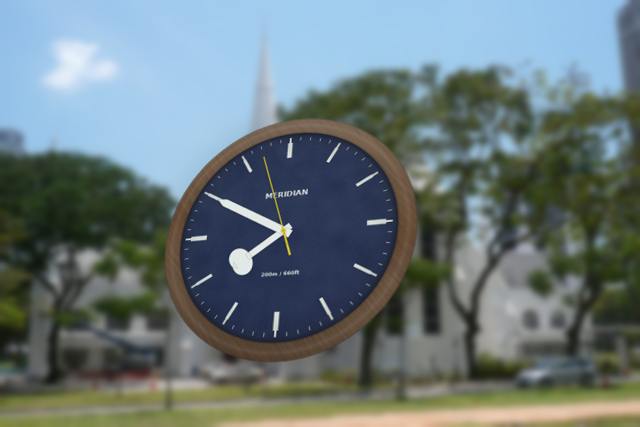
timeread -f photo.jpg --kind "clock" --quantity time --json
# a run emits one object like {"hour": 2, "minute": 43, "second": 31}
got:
{"hour": 7, "minute": 49, "second": 57}
